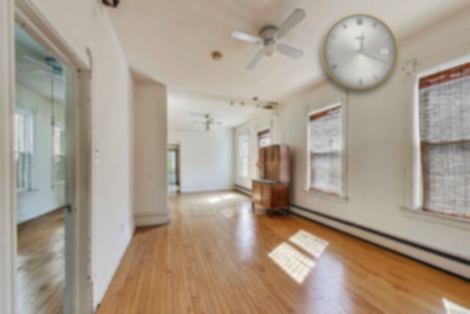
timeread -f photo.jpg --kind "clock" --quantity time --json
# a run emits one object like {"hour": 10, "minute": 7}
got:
{"hour": 12, "minute": 19}
